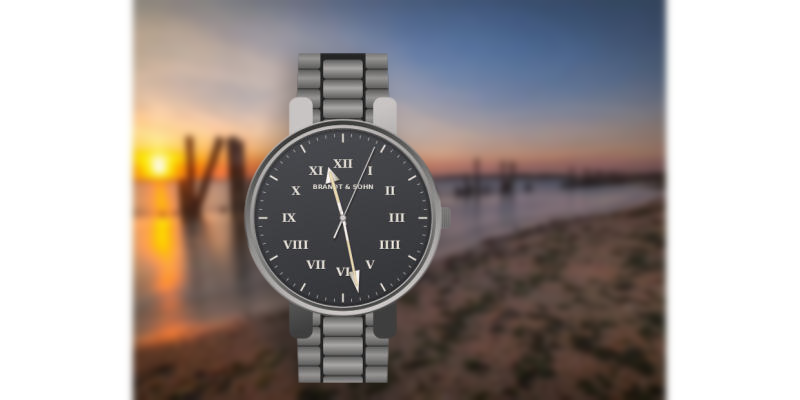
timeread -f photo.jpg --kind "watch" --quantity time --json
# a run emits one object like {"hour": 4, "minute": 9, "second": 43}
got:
{"hour": 11, "minute": 28, "second": 4}
